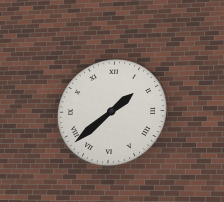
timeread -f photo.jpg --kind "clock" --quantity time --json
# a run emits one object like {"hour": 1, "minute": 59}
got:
{"hour": 1, "minute": 38}
